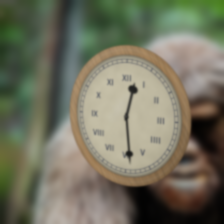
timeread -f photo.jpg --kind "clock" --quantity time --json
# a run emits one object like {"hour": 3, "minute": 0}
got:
{"hour": 12, "minute": 29}
